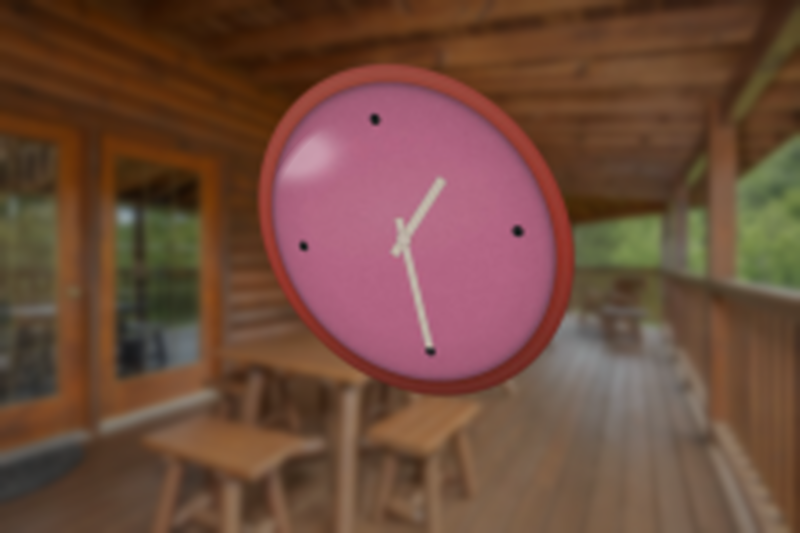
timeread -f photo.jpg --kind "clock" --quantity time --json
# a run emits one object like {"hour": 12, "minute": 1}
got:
{"hour": 1, "minute": 30}
